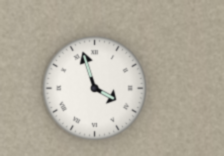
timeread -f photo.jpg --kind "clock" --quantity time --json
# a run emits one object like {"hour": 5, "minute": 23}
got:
{"hour": 3, "minute": 57}
